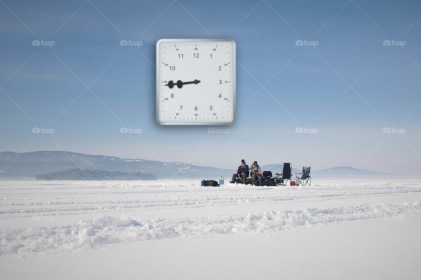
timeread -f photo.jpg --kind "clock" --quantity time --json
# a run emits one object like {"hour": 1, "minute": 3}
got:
{"hour": 8, "minute": 44}
